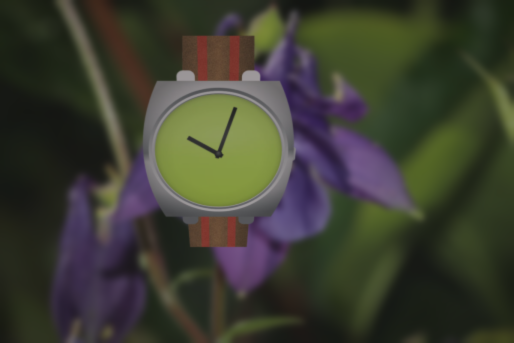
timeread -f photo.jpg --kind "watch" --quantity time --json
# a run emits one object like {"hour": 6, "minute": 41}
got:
{"hour": 10, "minute": 3}
